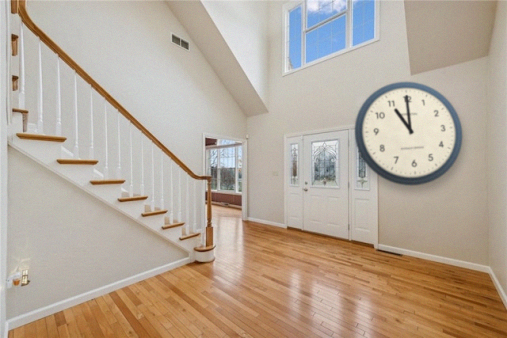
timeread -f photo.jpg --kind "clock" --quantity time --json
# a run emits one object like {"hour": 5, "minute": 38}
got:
{"hour": 11, "minute": 0}
